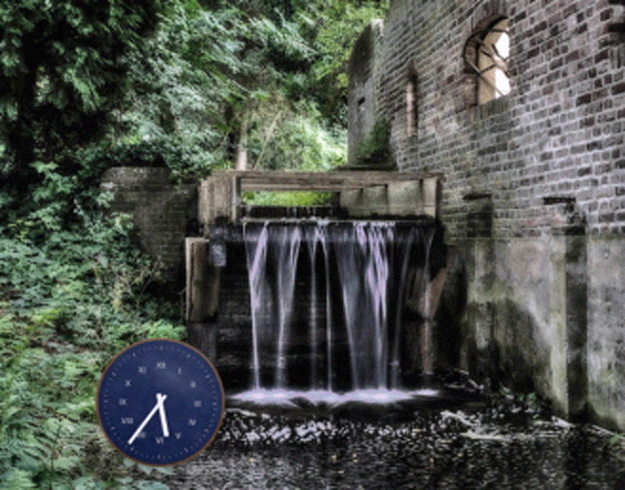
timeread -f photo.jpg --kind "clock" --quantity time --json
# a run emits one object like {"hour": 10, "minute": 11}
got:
{"hour": 5, "minute": 36}
